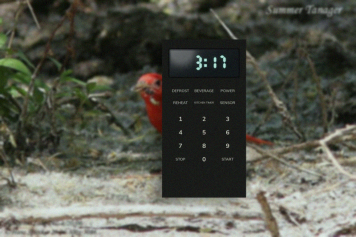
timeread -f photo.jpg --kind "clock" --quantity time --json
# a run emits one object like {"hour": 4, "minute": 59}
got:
{"hour": 3, "minute": 17}
